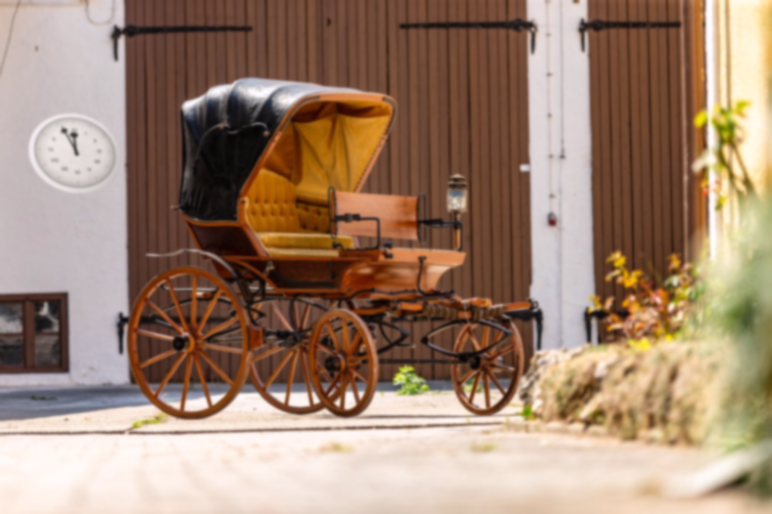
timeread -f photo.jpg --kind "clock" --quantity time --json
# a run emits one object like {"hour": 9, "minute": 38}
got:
{"hour": 11, "minute": 56}
